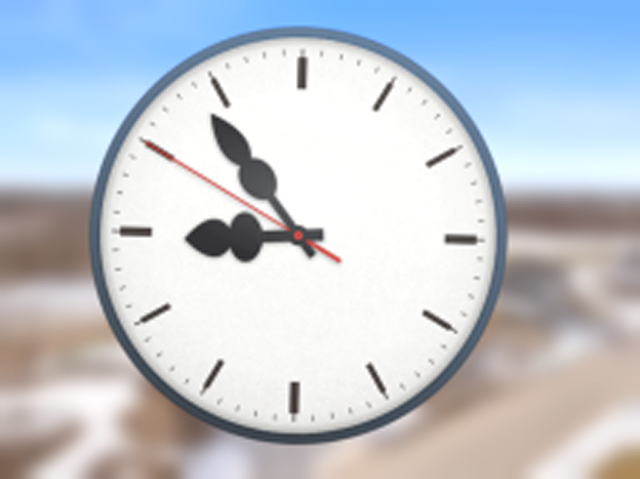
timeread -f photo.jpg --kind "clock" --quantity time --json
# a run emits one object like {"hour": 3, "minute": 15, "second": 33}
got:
{"hour": 8, "minute": 53, "second": 50}
